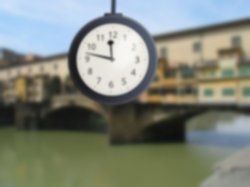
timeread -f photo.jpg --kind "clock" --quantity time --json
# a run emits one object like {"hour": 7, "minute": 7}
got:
{"hour": 11, "minute": 47}
